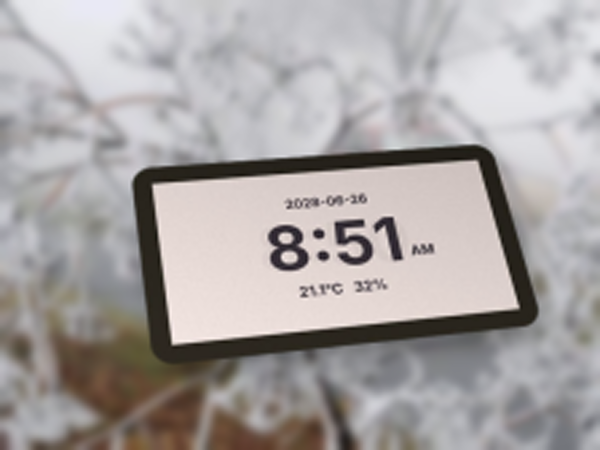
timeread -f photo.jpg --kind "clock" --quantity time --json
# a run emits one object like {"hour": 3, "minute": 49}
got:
{"hour": 8, "minute": 51}
